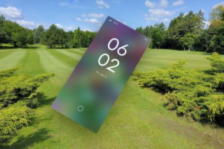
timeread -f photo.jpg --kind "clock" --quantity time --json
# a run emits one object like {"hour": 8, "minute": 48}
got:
{"hour": 6, "minute": 2}
